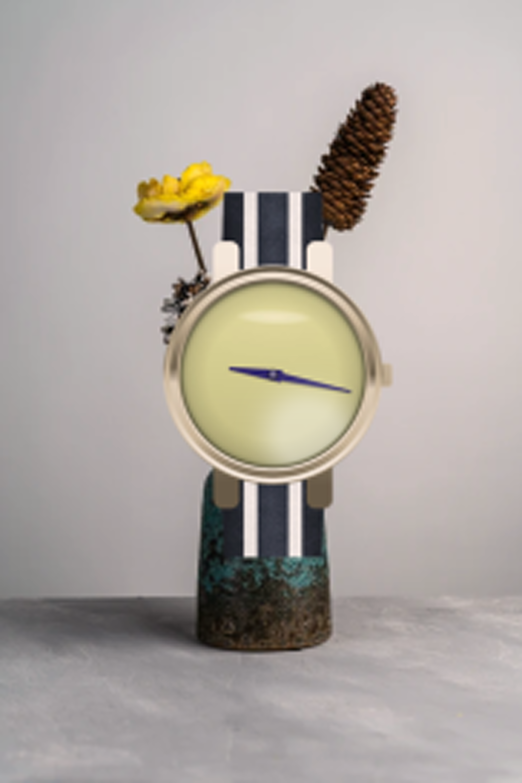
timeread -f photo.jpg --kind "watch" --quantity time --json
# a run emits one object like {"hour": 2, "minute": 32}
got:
{"hour": 9, "minute": 17}
